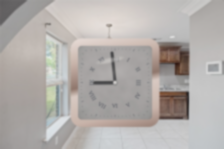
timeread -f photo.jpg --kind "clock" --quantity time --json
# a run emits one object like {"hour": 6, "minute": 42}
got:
{"hour": 8, "minute": 59}
